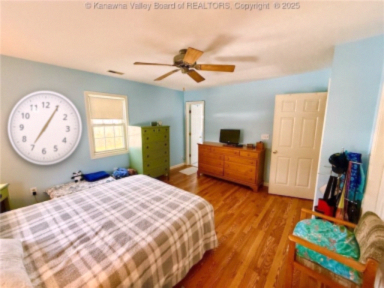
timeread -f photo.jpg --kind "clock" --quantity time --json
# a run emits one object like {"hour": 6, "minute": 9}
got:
{"hour": 7, "minute": 5}
